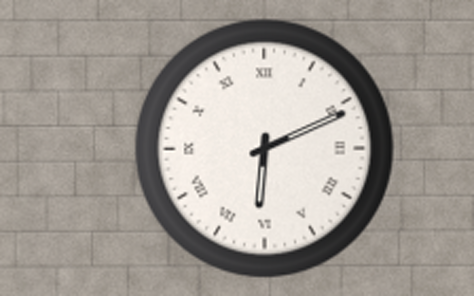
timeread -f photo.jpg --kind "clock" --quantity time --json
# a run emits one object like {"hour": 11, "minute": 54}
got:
{"hour": 6, "minute": 11}
